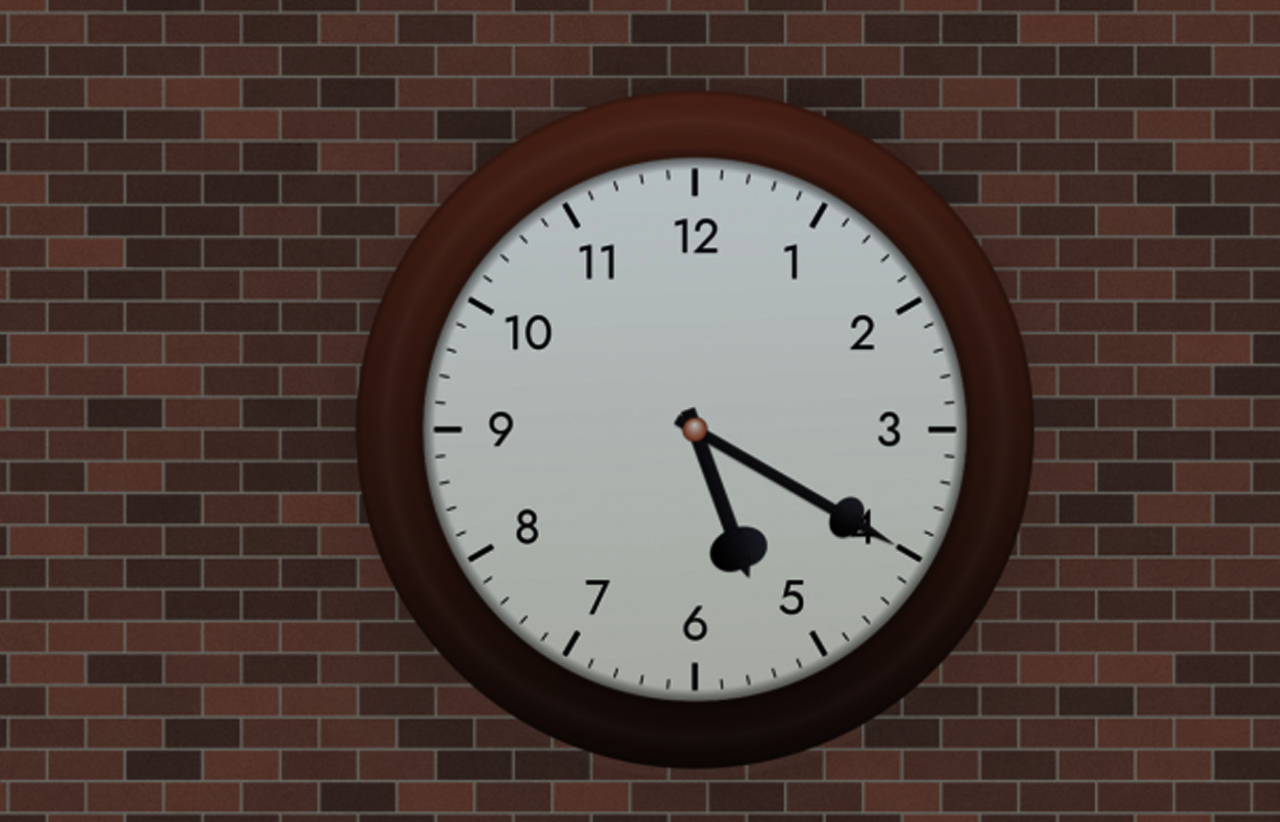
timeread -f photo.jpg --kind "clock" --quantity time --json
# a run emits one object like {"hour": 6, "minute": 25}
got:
{"hour": 5, "minute": 20}
